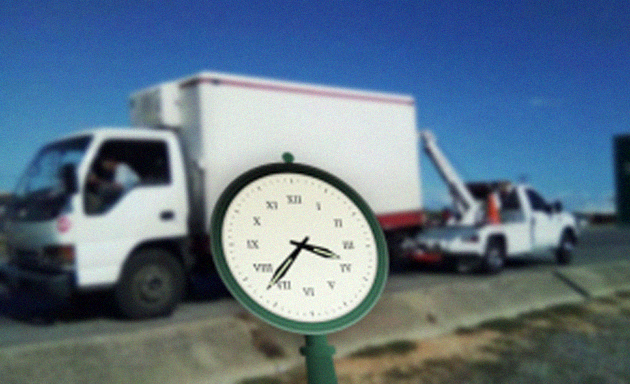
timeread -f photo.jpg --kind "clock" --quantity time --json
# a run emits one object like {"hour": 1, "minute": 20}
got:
{"hour": 3, "minute": 37}
